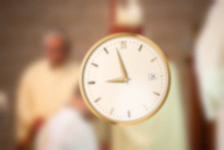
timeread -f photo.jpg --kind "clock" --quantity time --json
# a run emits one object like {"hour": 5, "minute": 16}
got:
{"hour": 8, "minute": 58}
